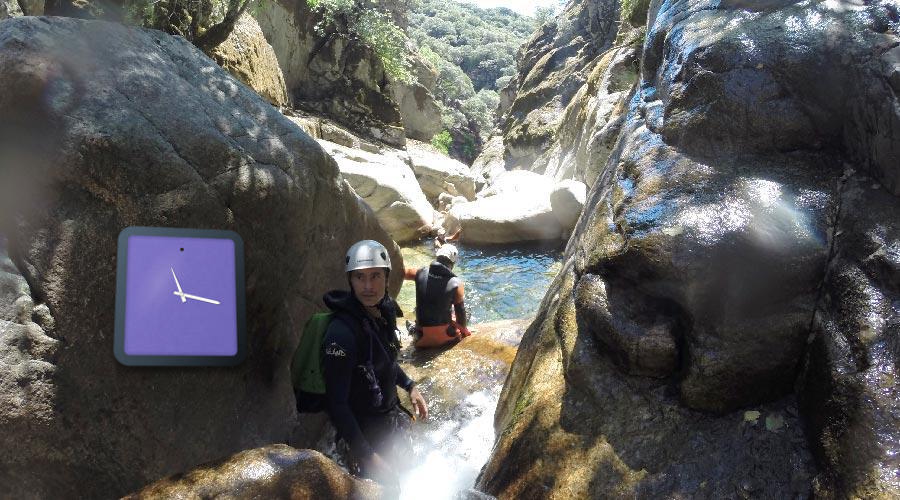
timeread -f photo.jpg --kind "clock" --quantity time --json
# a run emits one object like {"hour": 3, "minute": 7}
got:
{"hour": 11, "minute": 17}
